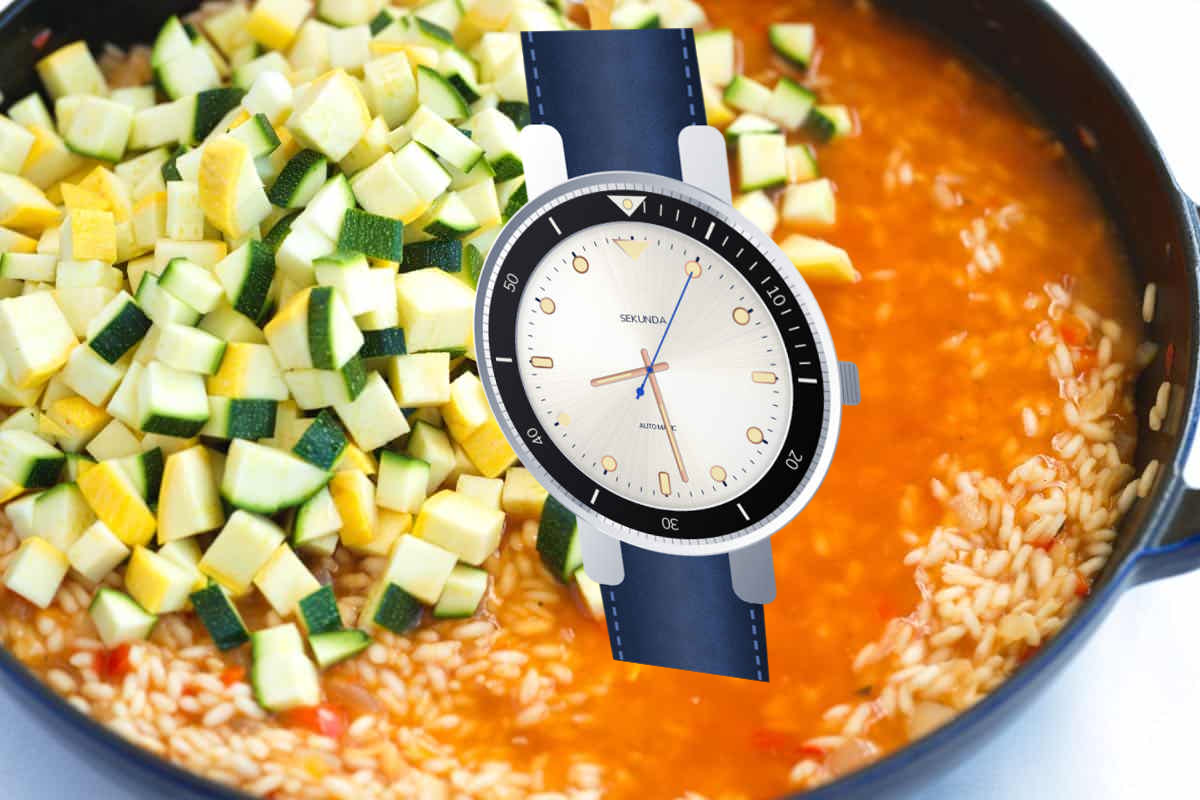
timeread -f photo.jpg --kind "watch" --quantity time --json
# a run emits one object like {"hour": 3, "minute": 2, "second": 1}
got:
{"hour": 8, "minute": 28, "second": 5}
